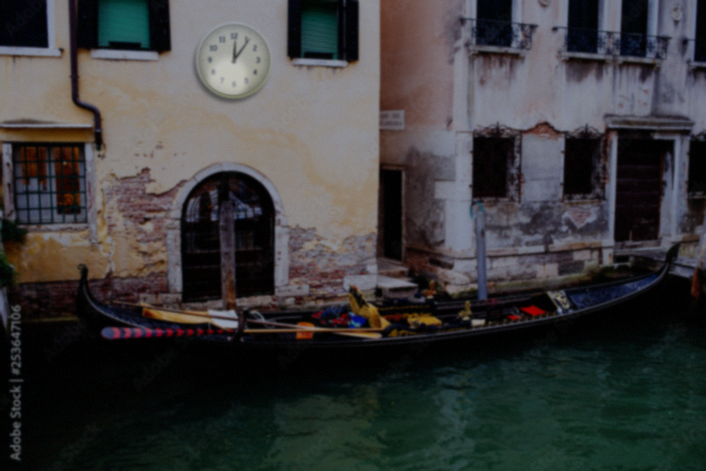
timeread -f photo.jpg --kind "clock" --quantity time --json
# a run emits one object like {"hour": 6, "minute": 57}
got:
{"hour": 12, "minute": 6}
